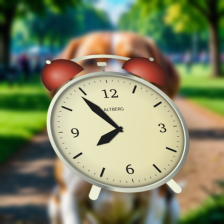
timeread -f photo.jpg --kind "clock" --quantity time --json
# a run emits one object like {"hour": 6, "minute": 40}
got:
{"hour": 7, "minute": 54}
